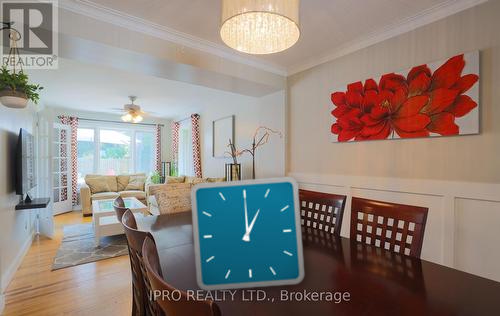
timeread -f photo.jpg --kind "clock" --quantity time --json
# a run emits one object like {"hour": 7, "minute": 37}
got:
{"hour": 1, "minute": 0}
